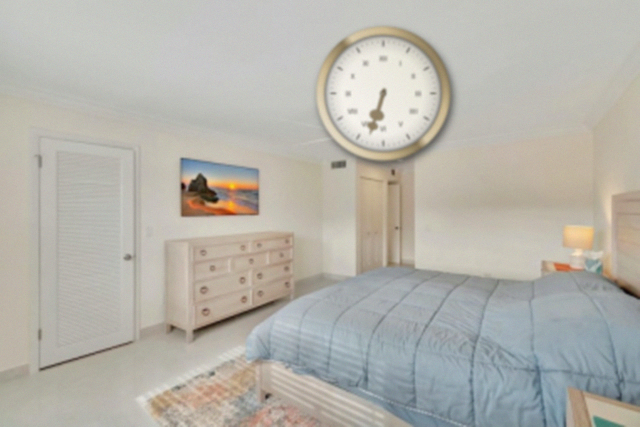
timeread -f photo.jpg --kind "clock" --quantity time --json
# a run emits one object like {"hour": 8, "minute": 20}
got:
{"hour": 6, "minute": 33}
